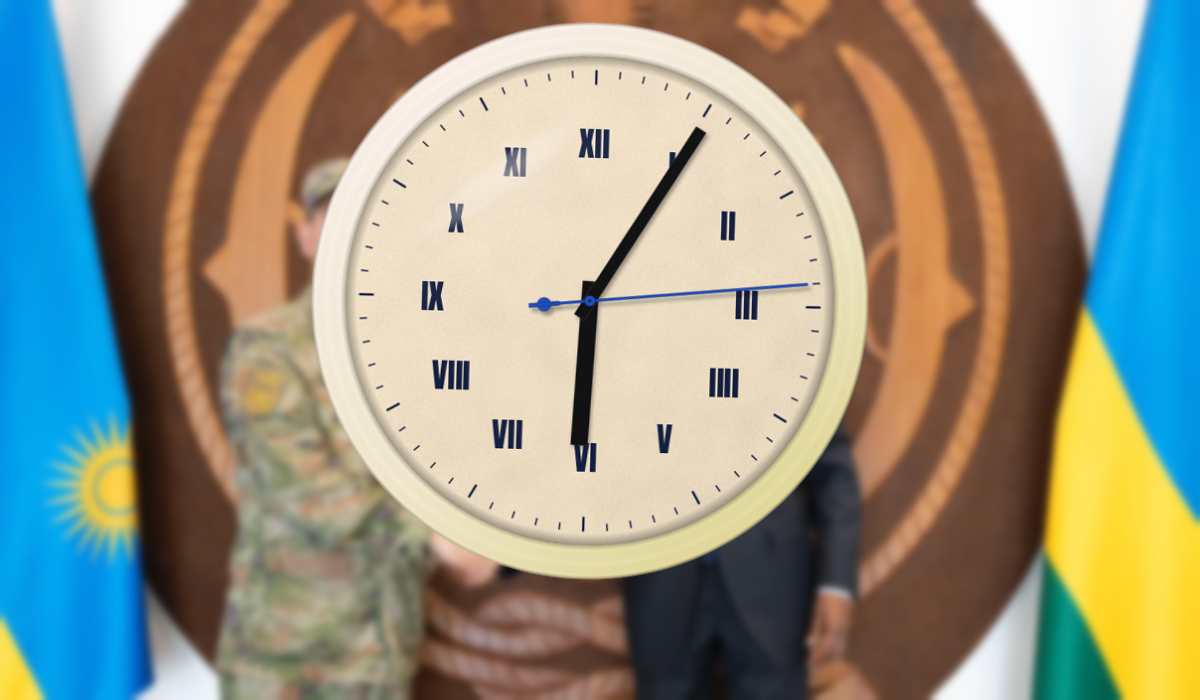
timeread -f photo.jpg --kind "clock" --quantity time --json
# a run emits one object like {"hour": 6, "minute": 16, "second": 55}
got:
{"hour": 6, "minute": 5, "second": 14}
